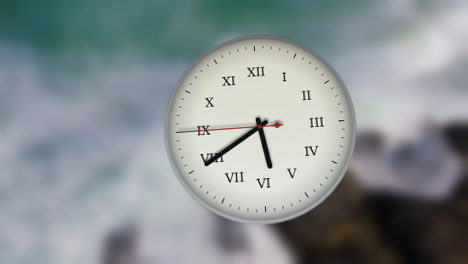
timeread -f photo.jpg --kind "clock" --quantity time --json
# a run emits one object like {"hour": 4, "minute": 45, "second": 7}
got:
{"hour": 5, "minute": 39, "second": 45}
